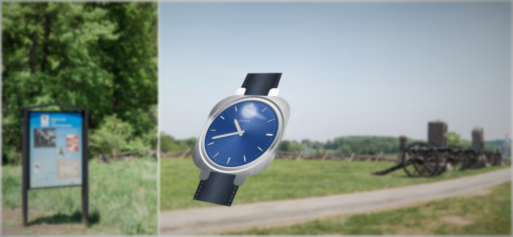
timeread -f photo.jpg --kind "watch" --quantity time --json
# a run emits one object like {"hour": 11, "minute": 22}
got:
{"hour": 10, "minute": 42}
